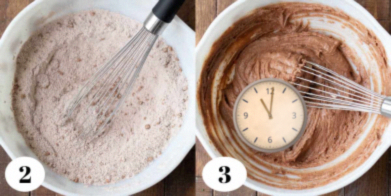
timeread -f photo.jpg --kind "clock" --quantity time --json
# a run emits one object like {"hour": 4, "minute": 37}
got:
{"hour": 11, "minute": 1}
